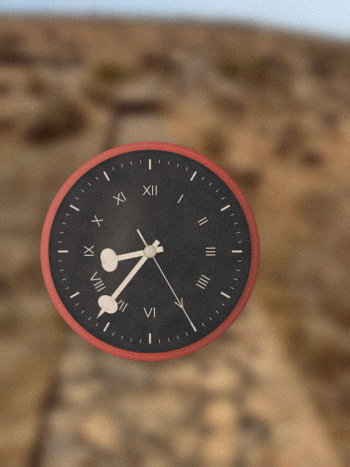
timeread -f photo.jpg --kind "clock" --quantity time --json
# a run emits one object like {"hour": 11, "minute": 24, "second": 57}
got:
{"hour": 8, "minute": 36, "second": 25}
